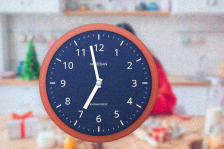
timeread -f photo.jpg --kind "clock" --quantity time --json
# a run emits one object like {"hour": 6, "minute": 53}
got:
{"hour": 6, "minute": 58}
